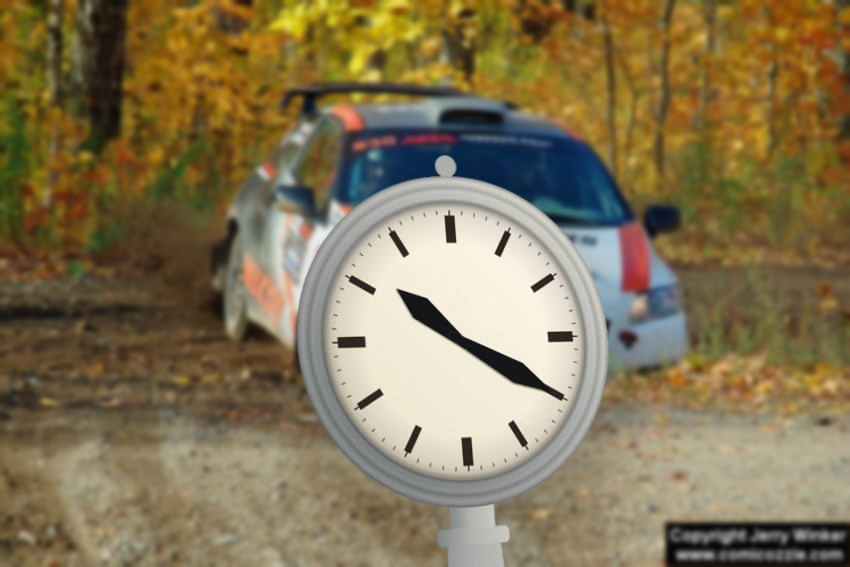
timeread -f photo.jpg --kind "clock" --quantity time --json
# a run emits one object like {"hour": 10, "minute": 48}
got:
{"hour": 10, "minute": 20}
